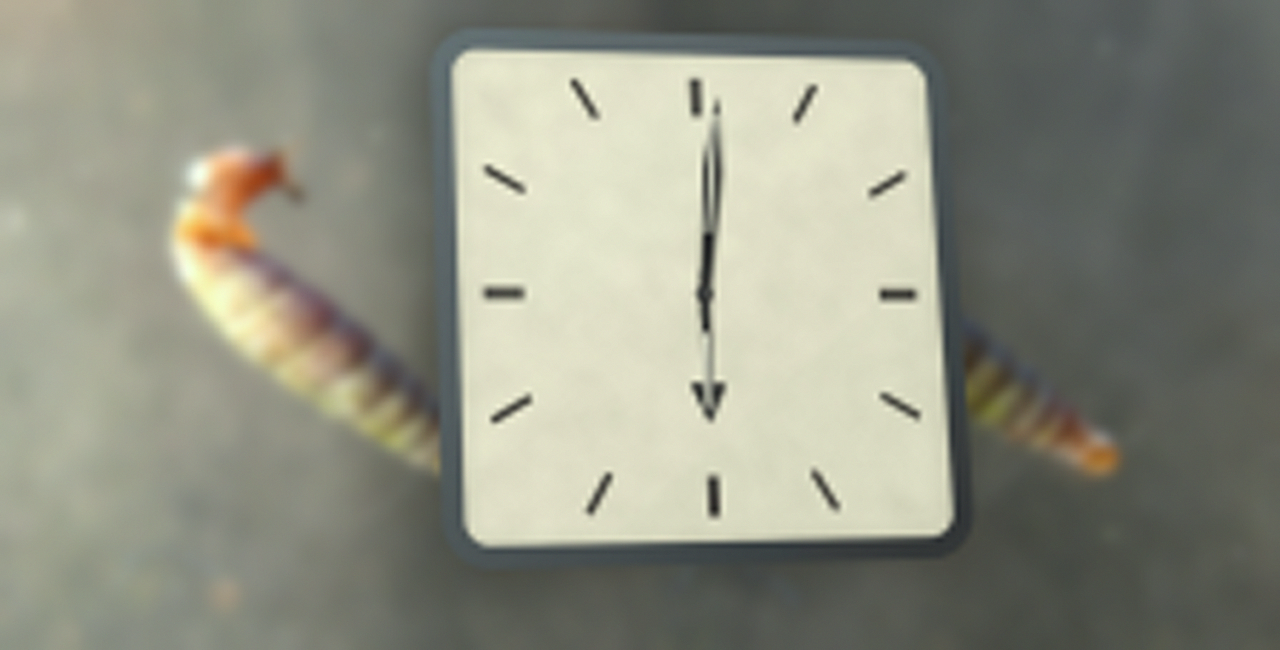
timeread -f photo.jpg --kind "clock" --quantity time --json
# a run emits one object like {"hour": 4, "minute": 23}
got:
{"hour": 6, "minute": 1}
